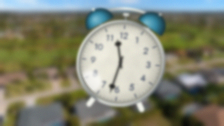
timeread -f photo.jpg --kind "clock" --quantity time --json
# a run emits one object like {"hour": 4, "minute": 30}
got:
{"hour": 11, "minute": 32}
